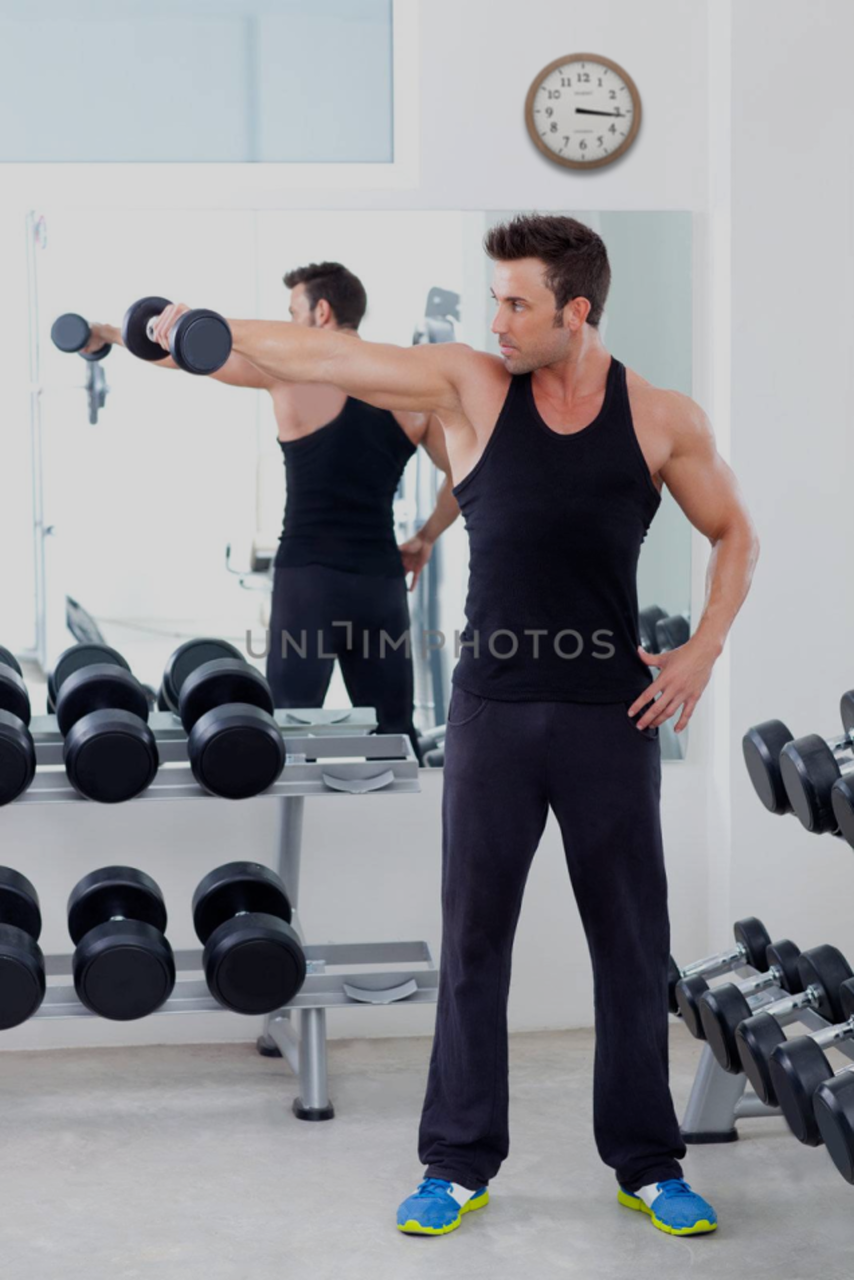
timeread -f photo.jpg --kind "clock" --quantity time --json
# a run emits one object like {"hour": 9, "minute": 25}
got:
{"hour": 3, "minute": 16}
